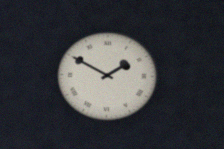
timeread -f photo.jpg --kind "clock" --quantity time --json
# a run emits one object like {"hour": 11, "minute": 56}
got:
{"hour": 1, "minute": 50}
